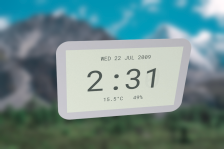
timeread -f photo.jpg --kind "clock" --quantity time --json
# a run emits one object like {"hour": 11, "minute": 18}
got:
{"hour": 2, "minute": 31}
